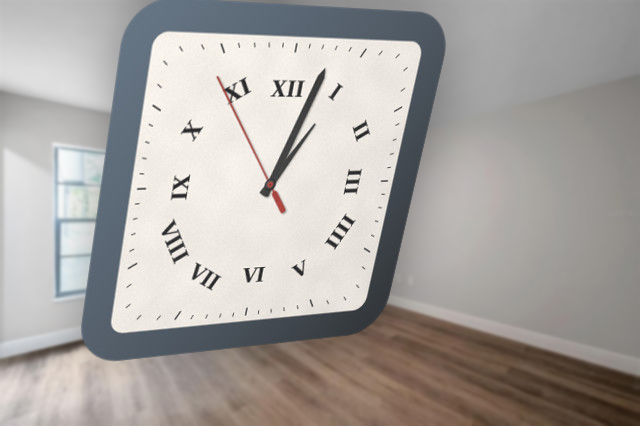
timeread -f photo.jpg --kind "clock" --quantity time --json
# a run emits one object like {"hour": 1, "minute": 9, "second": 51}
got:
{"hour": 1, "minute": 2, "second": 54}
